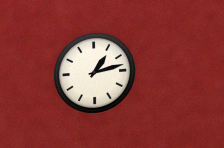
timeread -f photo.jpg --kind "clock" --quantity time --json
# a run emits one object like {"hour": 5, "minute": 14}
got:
{"hour": 1, "minute": 13}
